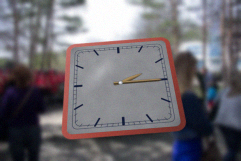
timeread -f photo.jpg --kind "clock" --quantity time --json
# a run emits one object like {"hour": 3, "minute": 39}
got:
{"hour": 2, "minute": 15}
